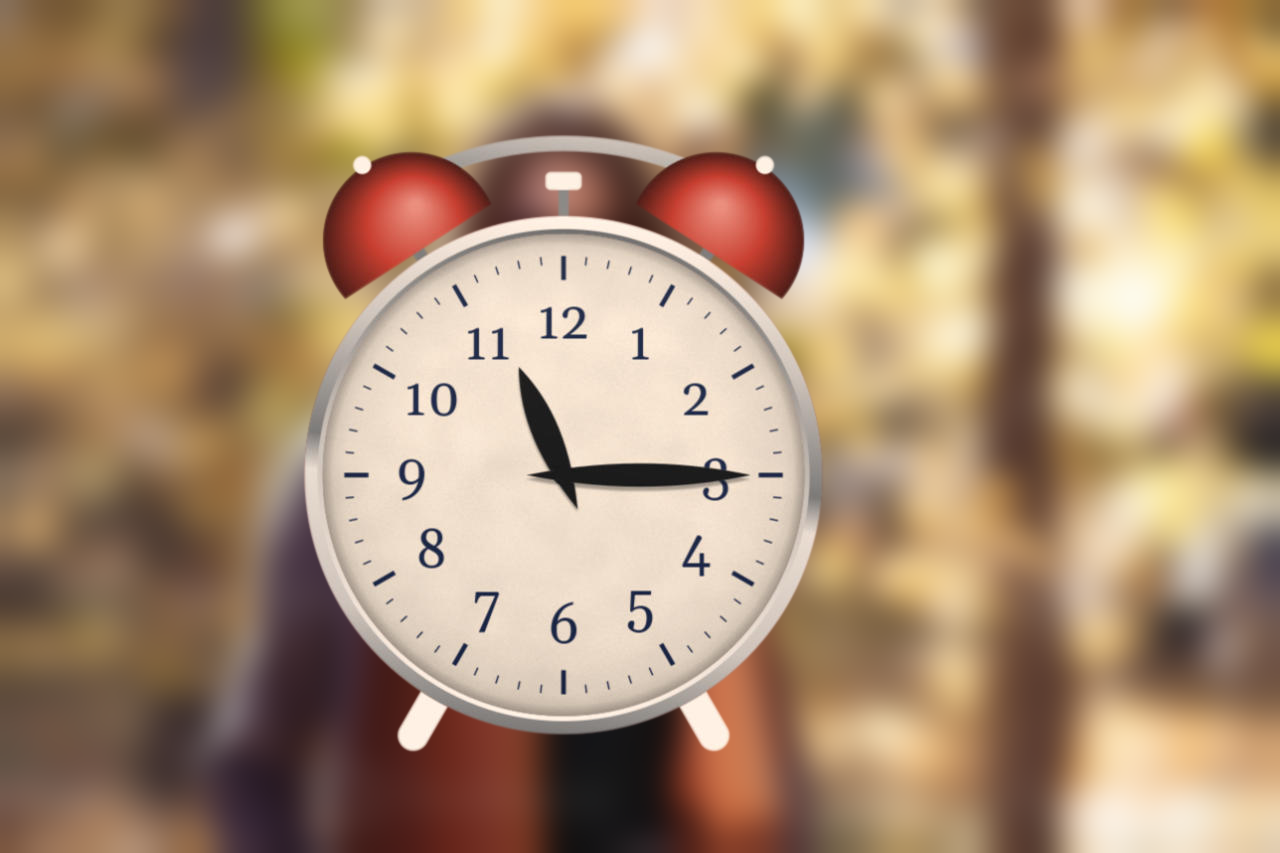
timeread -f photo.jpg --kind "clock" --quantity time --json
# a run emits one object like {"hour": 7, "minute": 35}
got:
{"hour": 11, "minute": 15}
